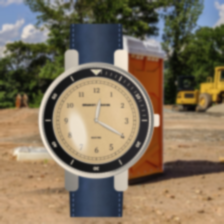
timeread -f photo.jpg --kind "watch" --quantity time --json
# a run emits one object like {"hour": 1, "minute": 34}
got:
{"hour": 12, "minute": 20}
